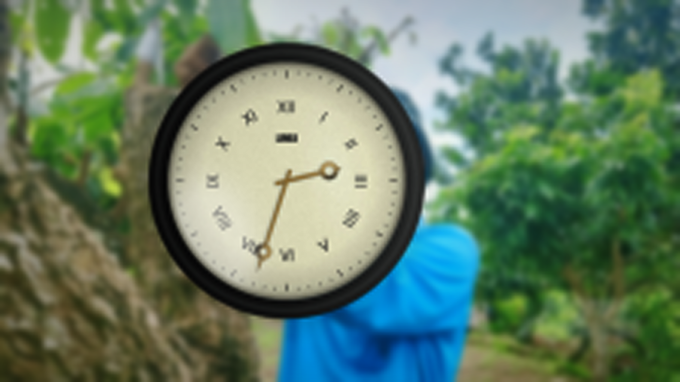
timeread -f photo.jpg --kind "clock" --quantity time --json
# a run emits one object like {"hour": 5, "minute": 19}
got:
{"hour": 2, "minute": 33}
